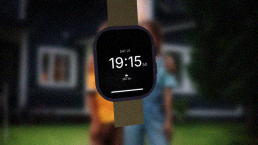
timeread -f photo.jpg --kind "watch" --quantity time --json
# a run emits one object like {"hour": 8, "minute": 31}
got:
{"hour": 19, "minute": 15}
